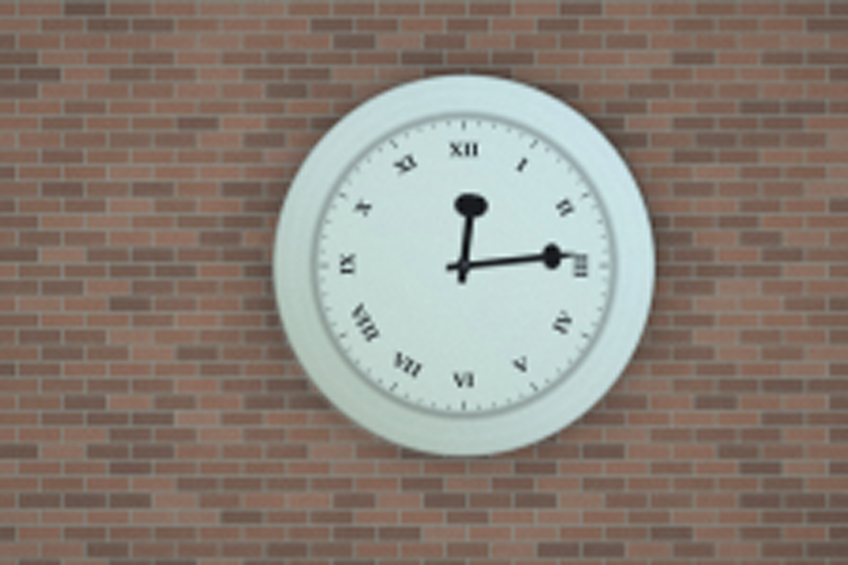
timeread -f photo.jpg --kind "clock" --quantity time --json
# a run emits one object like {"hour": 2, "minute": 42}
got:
{"hour": 12, "minute": 14}
